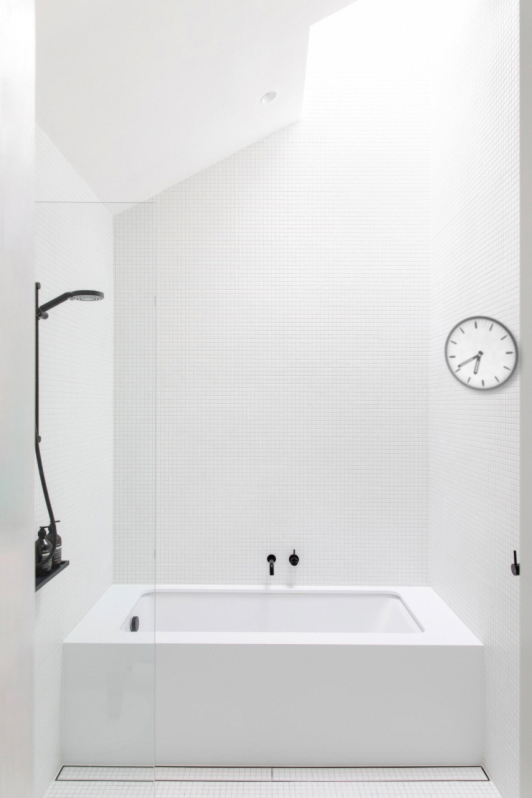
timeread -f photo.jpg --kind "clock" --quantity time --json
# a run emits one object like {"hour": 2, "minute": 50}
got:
{"hour": 6, "minute": 41}
